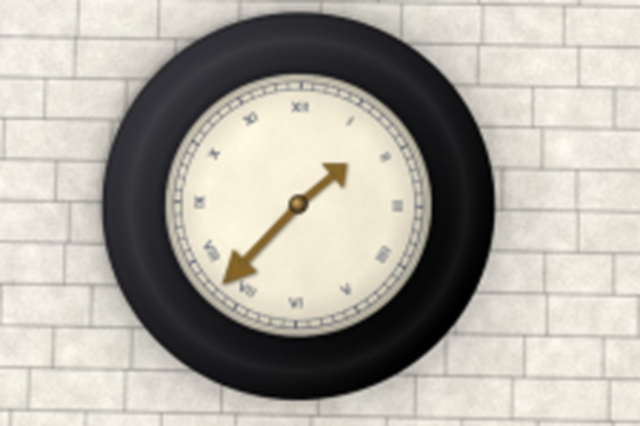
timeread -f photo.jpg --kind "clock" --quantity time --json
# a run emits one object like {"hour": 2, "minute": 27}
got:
{"hour": 1, "minute": 37}
